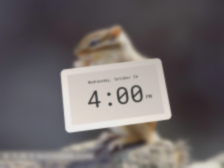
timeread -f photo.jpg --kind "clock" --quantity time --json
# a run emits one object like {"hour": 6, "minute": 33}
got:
{"hour": 4, "minute": 0}
